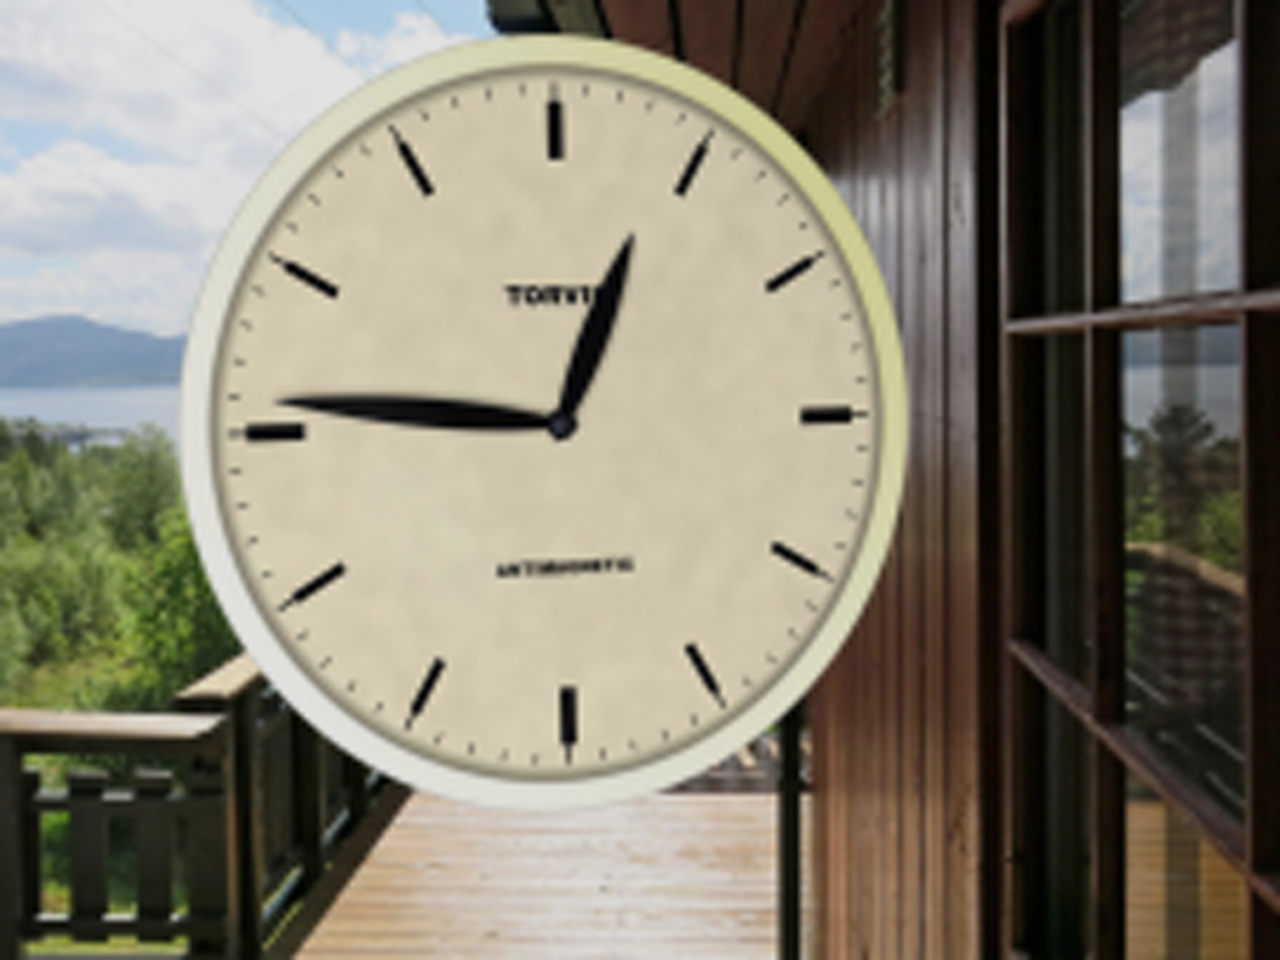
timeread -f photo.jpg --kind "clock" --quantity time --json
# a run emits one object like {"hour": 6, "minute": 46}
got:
{"hour": 12, "minute": 46}
